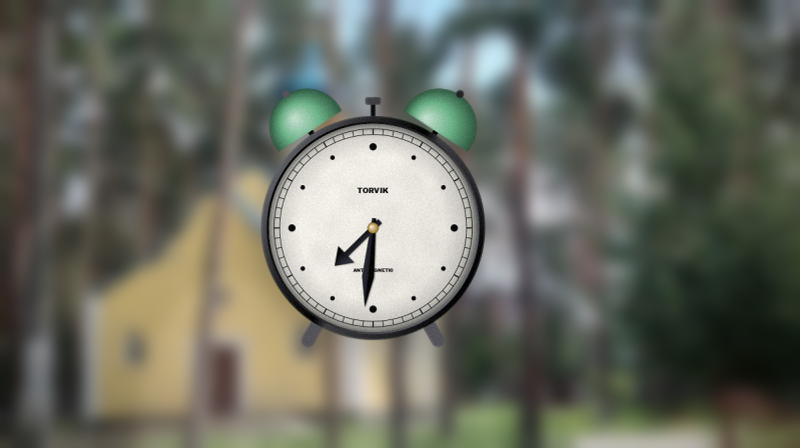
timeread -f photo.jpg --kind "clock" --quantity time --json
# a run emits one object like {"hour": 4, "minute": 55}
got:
{"hour": 7, "minute": 31}
